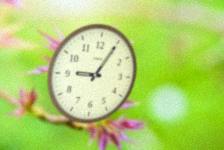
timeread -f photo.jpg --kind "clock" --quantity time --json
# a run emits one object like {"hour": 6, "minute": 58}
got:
{"hour": 9, "minute": 5}
